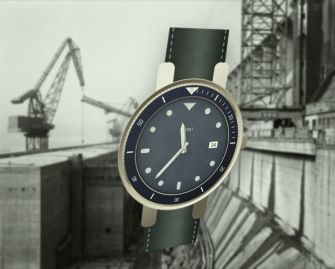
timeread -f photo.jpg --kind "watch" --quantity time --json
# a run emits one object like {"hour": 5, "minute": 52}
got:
{"hour": 11, "minute": 37}
